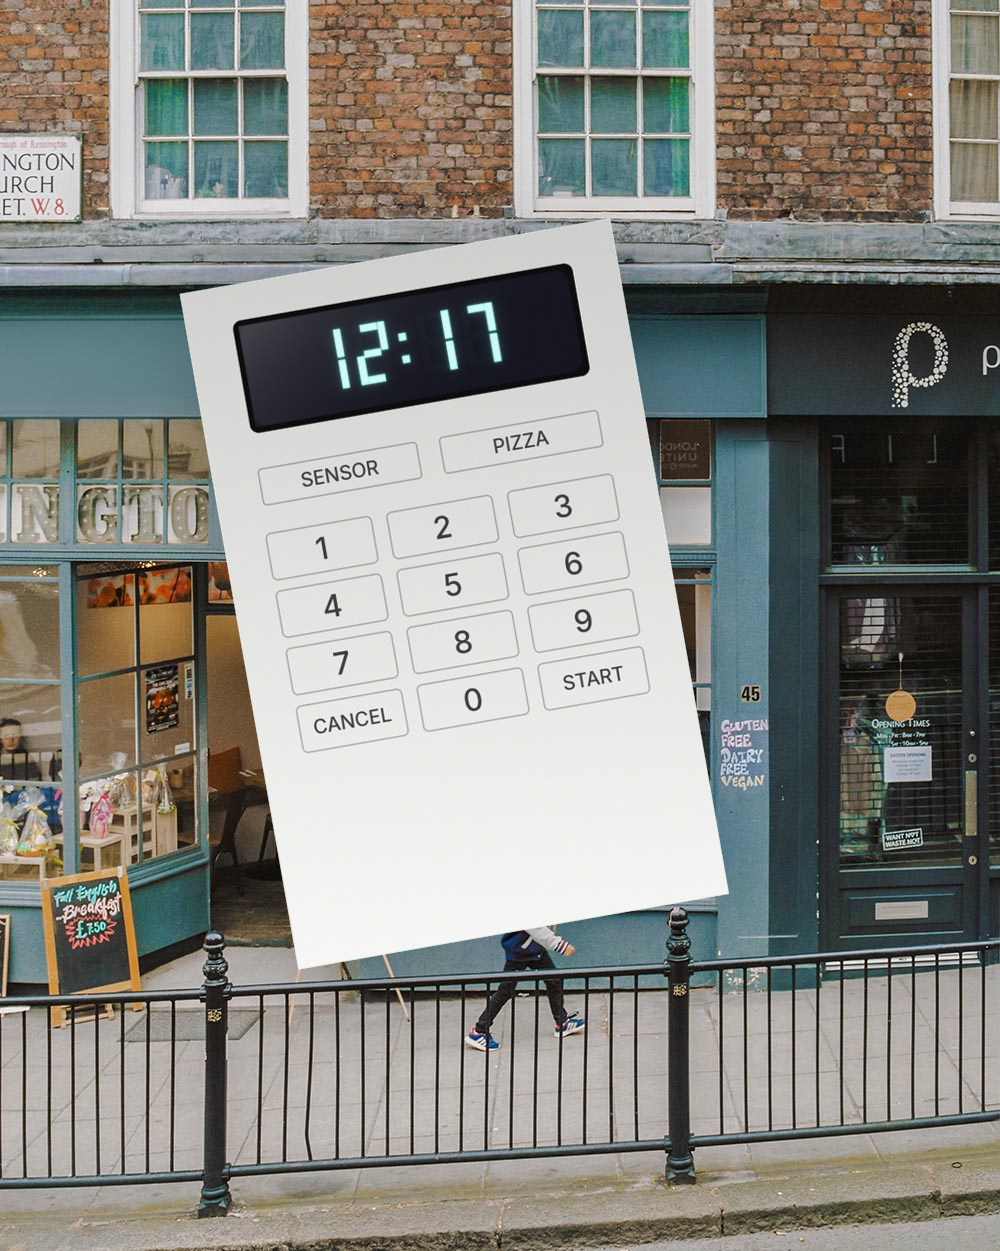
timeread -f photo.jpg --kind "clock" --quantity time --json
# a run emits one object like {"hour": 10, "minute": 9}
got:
{"hour": 12, "minute": 17}
